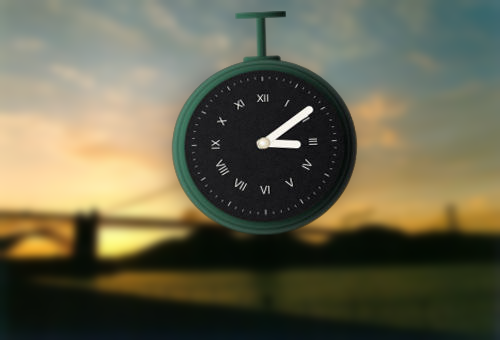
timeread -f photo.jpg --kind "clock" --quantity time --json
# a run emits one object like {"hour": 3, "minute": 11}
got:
{"hour": 3, "minute": 9}
